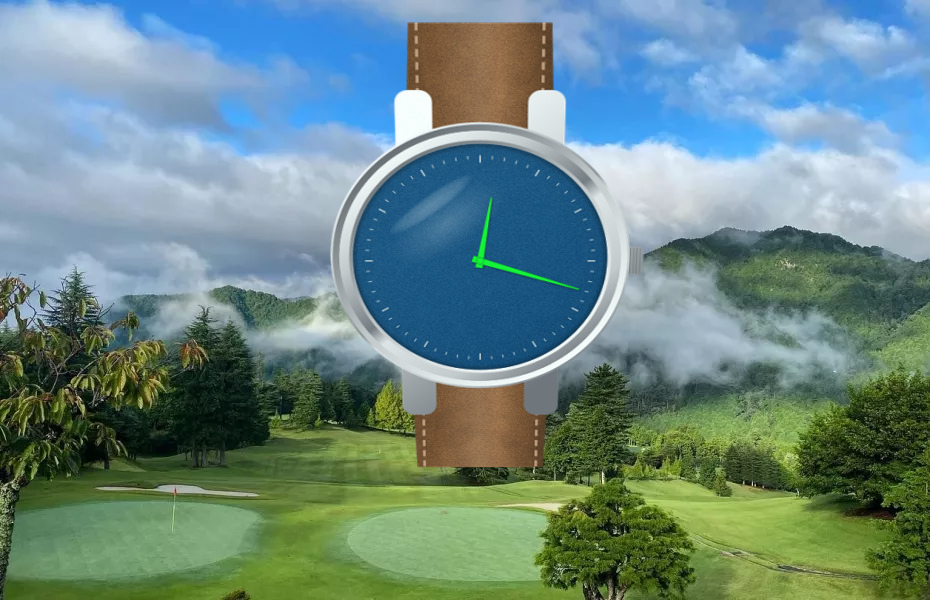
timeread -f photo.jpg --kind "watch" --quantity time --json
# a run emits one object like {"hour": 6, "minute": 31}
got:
{"hour": 12, "minute": 18}
